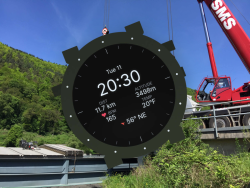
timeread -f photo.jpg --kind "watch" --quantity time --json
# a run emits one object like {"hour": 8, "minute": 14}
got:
{"hour": 20, "minute": 30}
